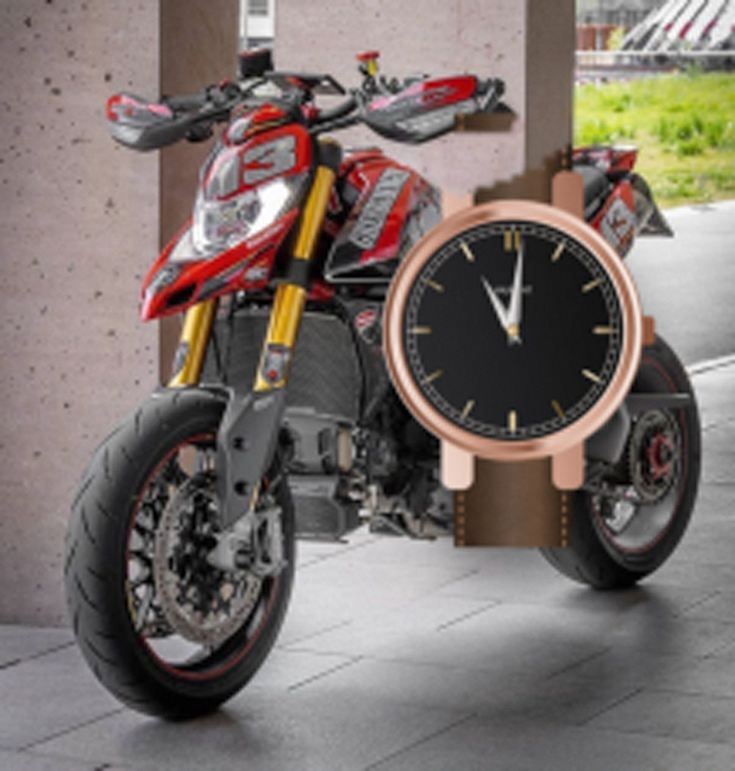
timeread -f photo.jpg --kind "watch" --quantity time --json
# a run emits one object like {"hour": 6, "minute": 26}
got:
{"hour": 11, "minute": 1}
